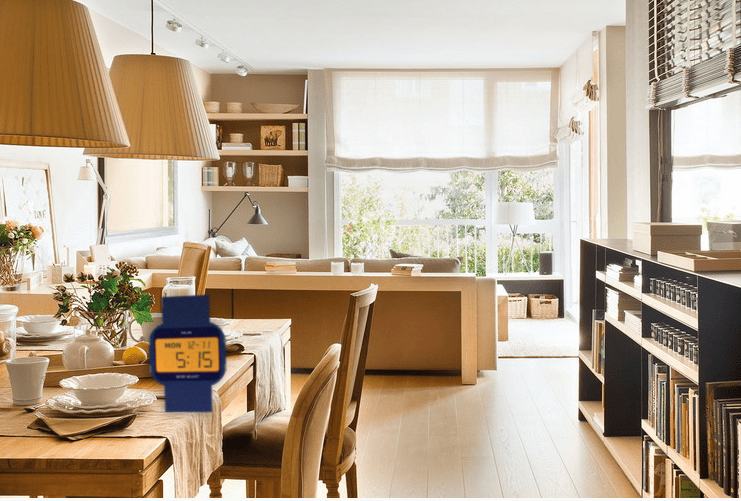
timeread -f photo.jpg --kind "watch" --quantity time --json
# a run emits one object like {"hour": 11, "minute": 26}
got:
{"hour": 5, "minute": 15}
